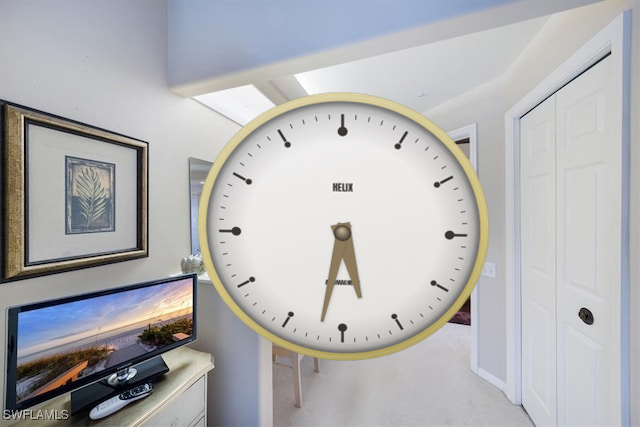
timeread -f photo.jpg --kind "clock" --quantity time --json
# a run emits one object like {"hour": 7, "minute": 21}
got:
{"hour": 5, "minute": 32}
